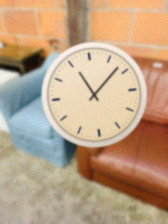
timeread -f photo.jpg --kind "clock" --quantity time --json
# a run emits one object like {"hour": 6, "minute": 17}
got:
{"hour": 11, "minute": 8}
